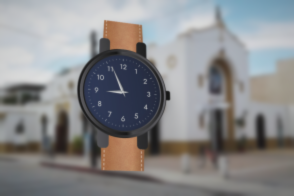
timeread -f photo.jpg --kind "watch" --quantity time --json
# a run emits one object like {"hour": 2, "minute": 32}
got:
{"hour": 8, "minute": 56}
